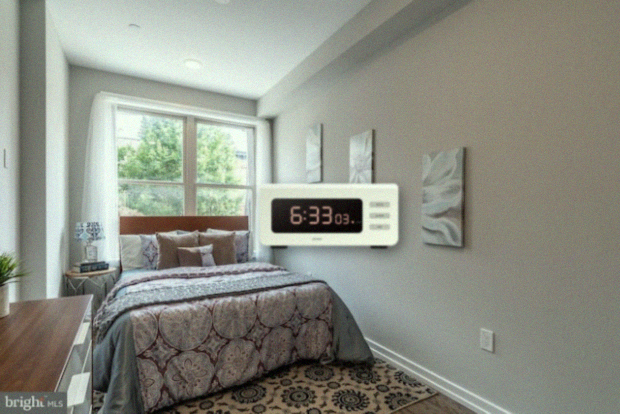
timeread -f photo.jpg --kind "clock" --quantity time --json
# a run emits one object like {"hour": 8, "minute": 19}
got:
{"hour": 6, "minute": 33}
